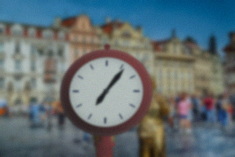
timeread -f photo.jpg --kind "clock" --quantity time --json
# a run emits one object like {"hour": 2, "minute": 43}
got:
{"hour": 7, "minute": 6}
